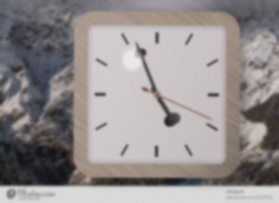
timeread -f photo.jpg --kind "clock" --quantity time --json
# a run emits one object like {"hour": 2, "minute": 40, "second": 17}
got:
{"hour": 4, "minute": 56, "second": 19}
